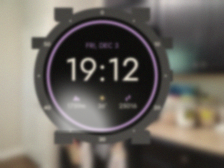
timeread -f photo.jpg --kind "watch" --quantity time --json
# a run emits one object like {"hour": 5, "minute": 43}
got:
{"hour": 19, "minute": 12}
